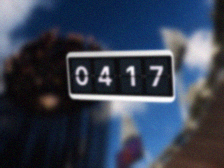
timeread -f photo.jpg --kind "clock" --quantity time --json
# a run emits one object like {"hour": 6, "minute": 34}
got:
{"hour": 4, "minute": 17}
